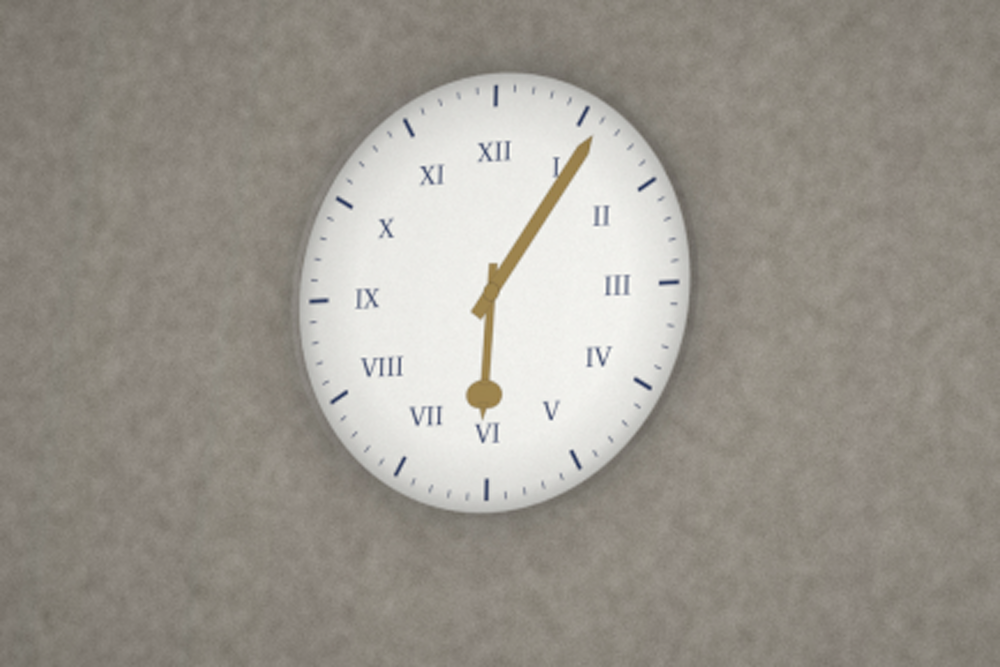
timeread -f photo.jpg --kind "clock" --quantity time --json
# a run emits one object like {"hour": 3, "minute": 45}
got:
{"hour": 6, "minute": 6}
